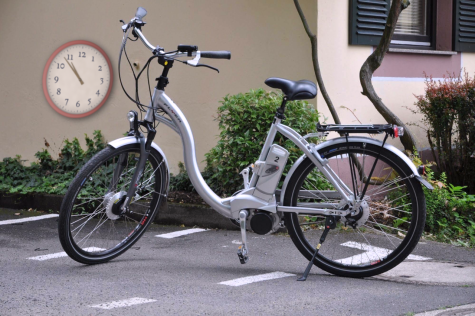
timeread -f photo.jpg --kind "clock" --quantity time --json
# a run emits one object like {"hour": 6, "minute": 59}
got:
{"hour": 10, "minute": 53}
